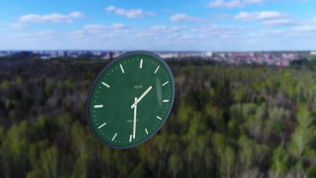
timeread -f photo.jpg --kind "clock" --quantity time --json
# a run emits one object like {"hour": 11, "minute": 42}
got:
{"hour": 1, "minute": 29}
